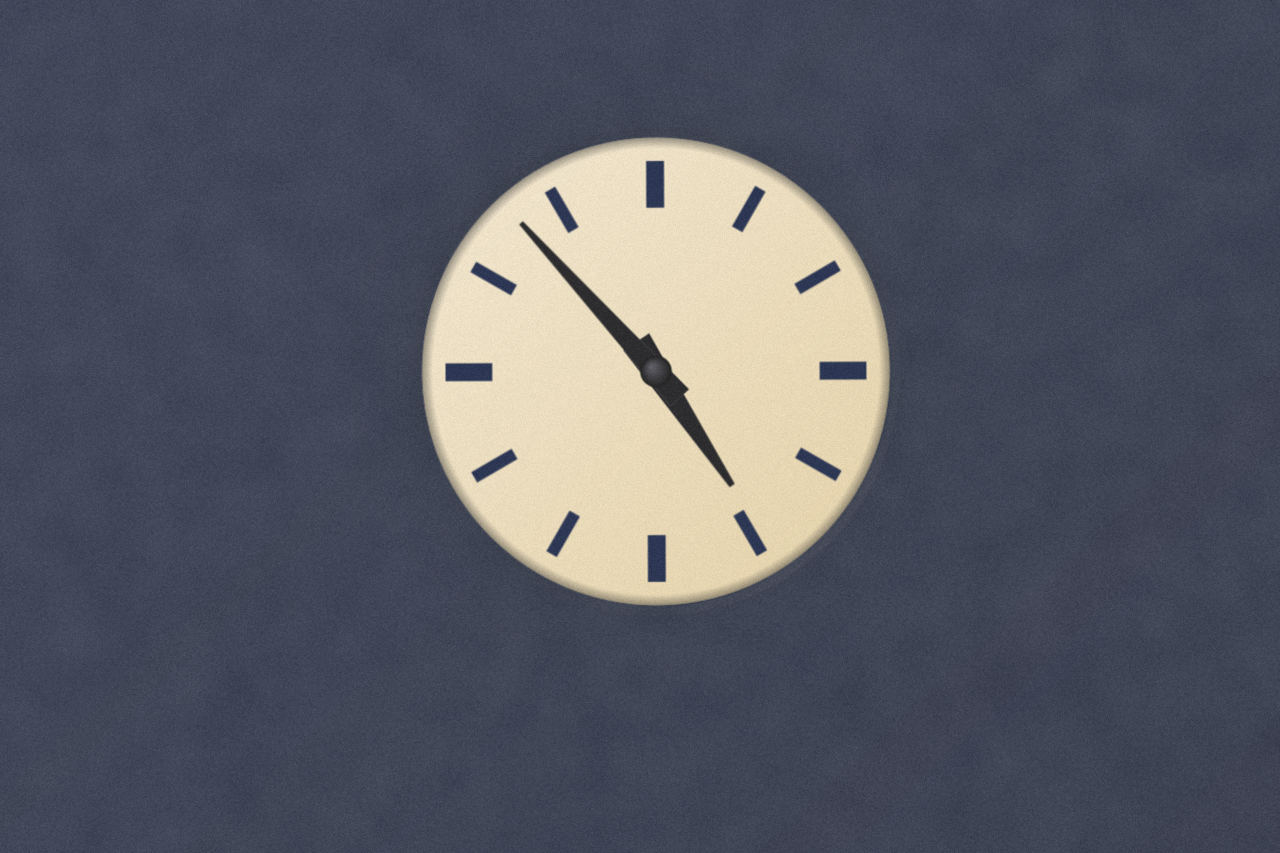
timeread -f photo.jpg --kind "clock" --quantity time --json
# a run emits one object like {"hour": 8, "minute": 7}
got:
{"hour": 4, "minute": 53}
